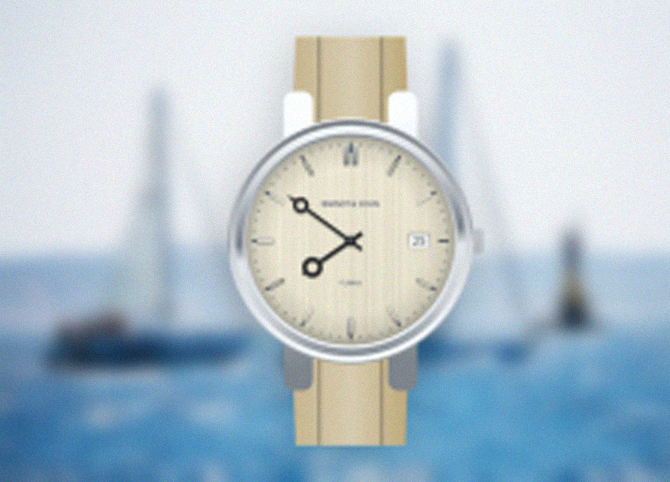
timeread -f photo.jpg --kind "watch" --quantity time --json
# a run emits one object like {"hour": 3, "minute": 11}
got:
{"hour": 7, "minute": 51}
